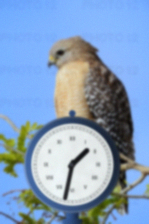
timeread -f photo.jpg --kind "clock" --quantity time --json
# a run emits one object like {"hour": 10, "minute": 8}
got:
{"hour": 1, "minute": 32}
